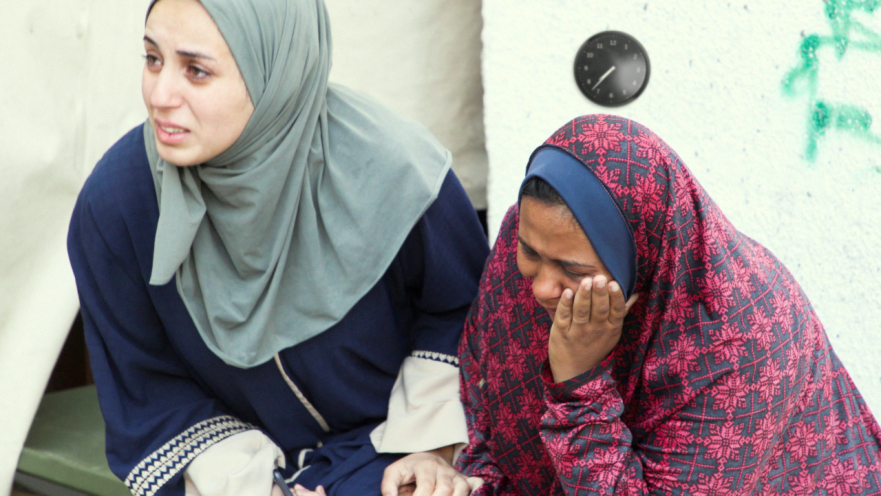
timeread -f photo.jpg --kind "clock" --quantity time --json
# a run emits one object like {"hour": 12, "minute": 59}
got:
{"hour": 7, "minute": 37}
